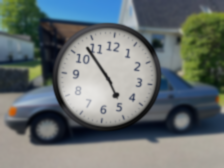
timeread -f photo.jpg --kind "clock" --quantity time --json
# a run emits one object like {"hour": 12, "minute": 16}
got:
{"hour": 4, "minute": 53}
